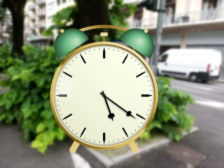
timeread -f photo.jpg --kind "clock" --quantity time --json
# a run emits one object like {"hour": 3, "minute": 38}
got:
{"hour": 5, "minute": 21}
